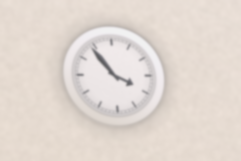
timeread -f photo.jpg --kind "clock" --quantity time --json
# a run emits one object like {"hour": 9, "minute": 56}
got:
{"hour": 3, "minute": 54}
